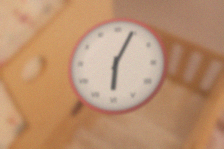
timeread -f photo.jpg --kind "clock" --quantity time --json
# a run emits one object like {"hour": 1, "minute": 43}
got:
{"hour": 6, "minute": 4}
